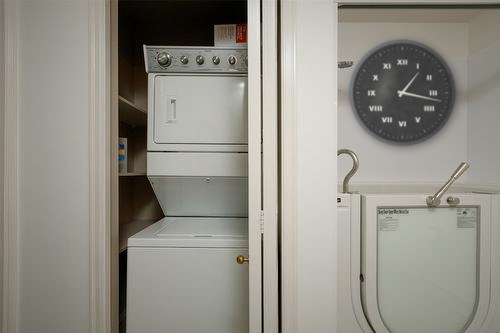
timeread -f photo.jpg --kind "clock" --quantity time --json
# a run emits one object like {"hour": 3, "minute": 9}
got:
{"hour": 1, "minute": 17}
